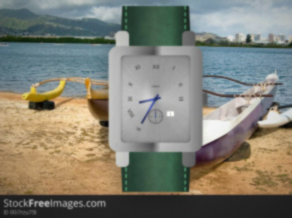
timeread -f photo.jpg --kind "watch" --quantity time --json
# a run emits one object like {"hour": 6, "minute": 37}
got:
{"hour": 8, "minute": 35}
